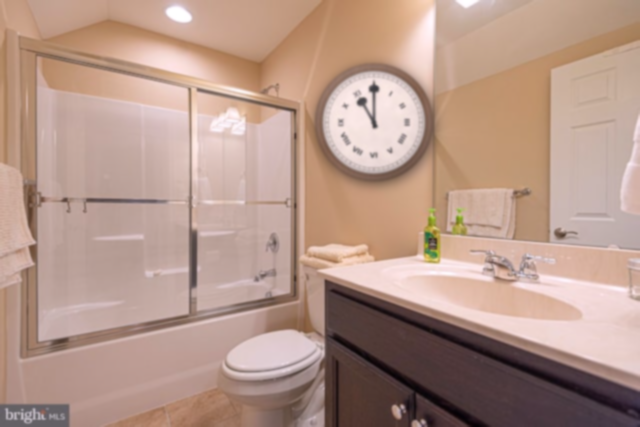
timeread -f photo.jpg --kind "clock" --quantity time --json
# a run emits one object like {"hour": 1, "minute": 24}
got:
{"hour": 11, "minute": 0}
